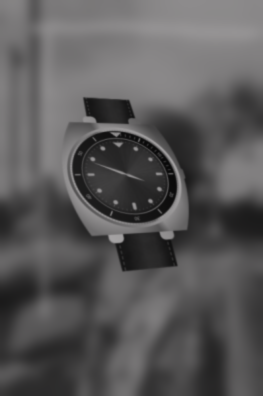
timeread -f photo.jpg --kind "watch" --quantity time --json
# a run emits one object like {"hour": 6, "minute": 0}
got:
{"hour": 3, "minute": 49}
